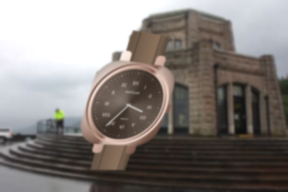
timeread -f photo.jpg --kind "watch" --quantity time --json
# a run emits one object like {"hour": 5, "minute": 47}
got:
{"hour": 3, "minute": 36}
